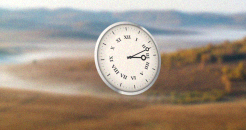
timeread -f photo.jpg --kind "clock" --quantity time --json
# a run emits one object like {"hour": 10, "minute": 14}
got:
{"hour": 3, "minute": 12}
